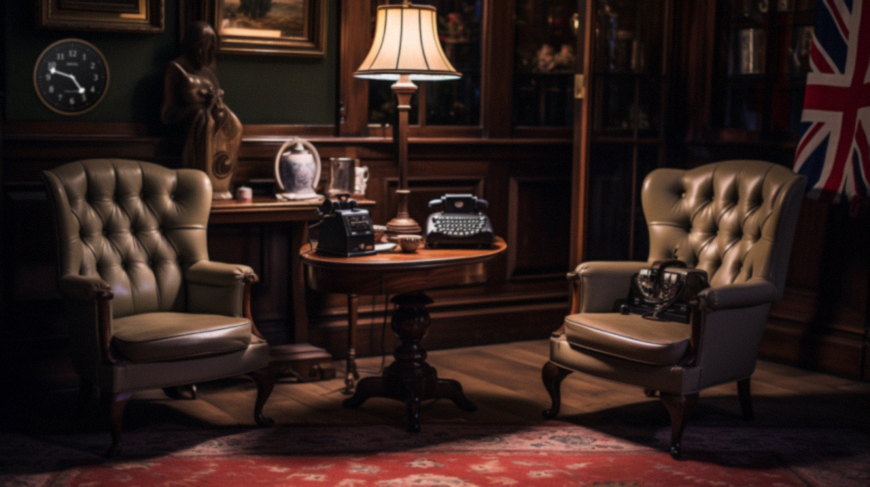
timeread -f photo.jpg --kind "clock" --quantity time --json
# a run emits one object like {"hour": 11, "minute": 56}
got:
{"hour": 4, "minute": 48}
